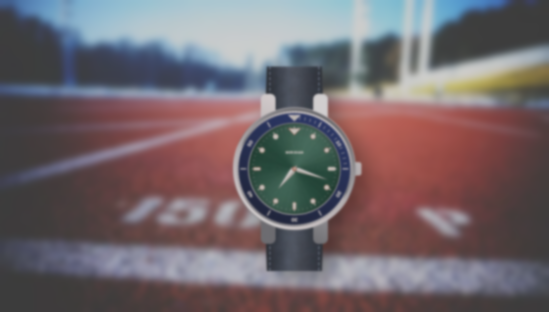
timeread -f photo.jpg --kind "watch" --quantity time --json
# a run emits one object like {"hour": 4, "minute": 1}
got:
{"hour": 7, "minute": 18}
